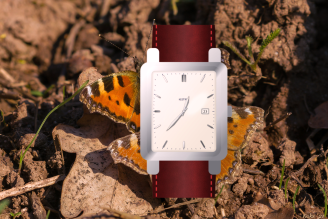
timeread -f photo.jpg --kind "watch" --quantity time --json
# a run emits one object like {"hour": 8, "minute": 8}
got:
{"hour": 12, "minute": 37}
